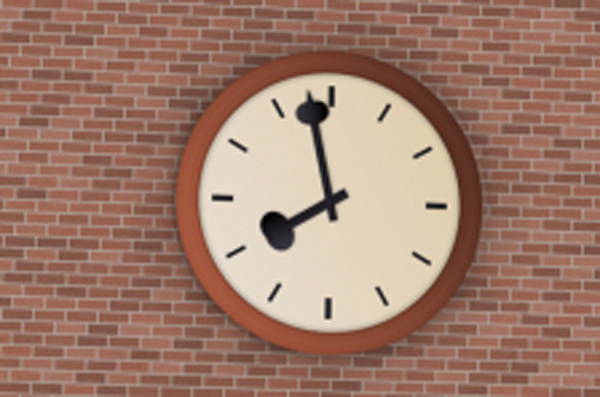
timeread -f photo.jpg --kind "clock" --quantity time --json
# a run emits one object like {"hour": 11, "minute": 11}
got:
{"hour": 7, "minute": 58}
